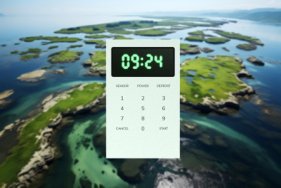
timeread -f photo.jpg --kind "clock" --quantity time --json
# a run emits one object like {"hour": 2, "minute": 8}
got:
{"hour": 9, "minute": 24}
